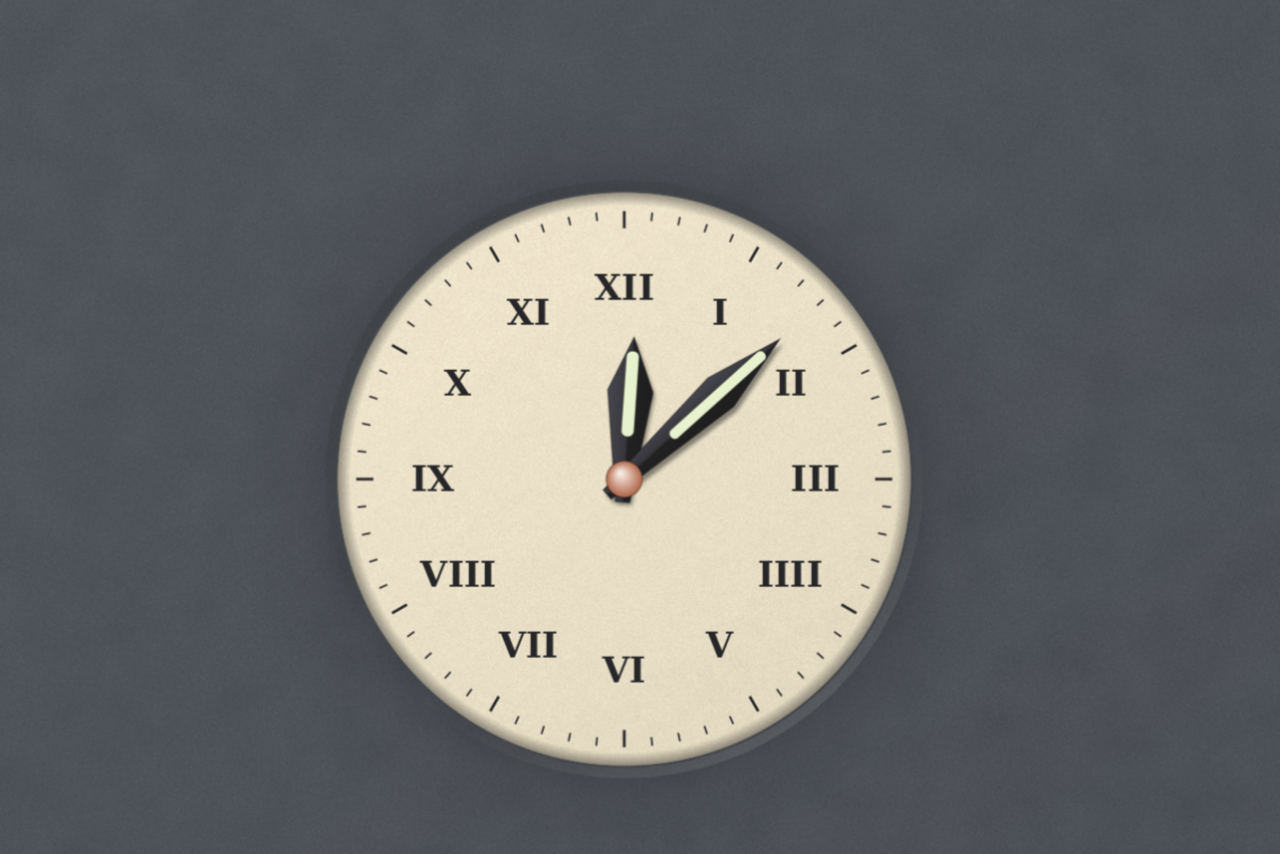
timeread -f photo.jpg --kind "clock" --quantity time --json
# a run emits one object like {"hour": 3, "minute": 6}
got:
{"hour": 12, "minute": 8}
